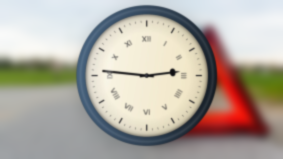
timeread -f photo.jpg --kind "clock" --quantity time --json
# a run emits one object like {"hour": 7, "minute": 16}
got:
{"hour": 2, "minute": 46}
